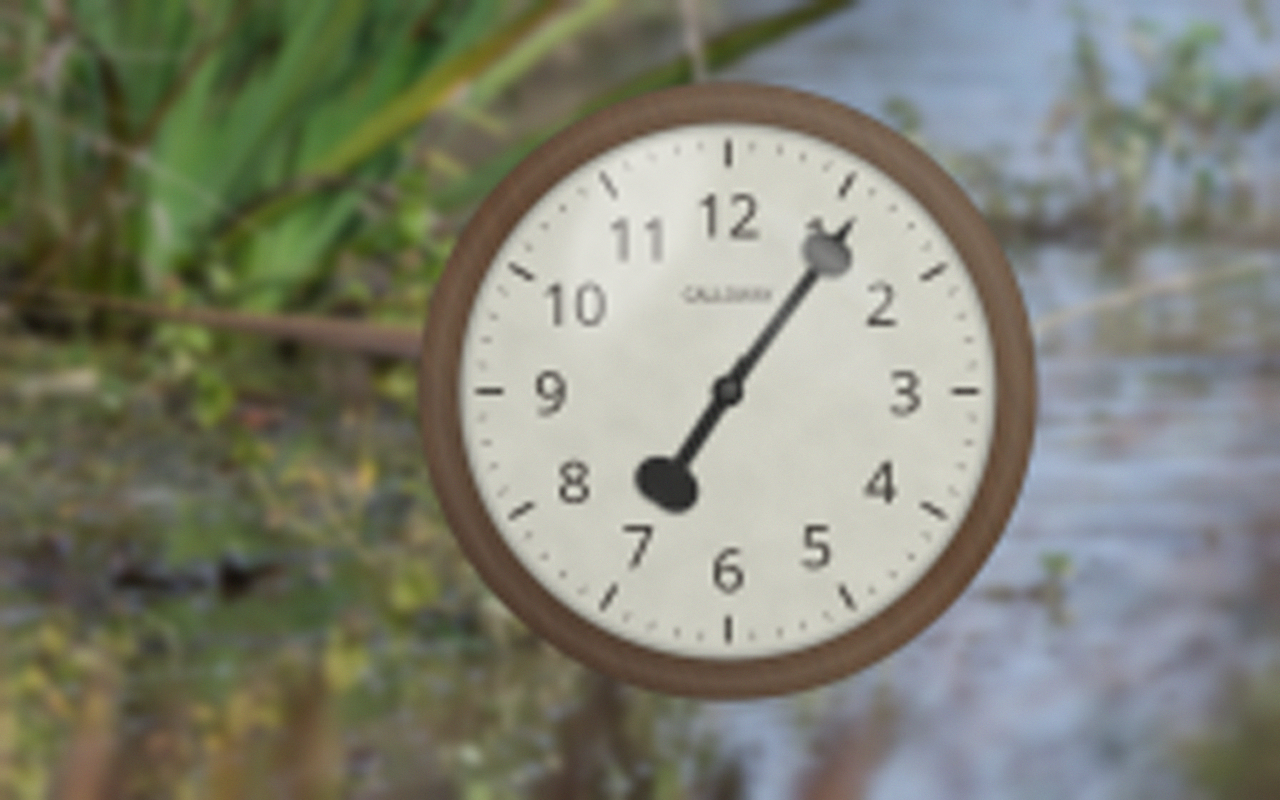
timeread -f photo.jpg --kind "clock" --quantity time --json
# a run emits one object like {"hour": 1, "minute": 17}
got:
{"hour": 7, "minute": 6}
